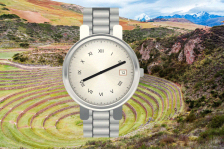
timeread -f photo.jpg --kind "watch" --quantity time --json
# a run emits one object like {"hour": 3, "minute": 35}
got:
{"hour": 8, "minute": 11}
